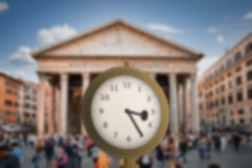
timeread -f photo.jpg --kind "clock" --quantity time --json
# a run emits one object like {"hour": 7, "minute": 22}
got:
{"hour": 3, "minute": 25}
